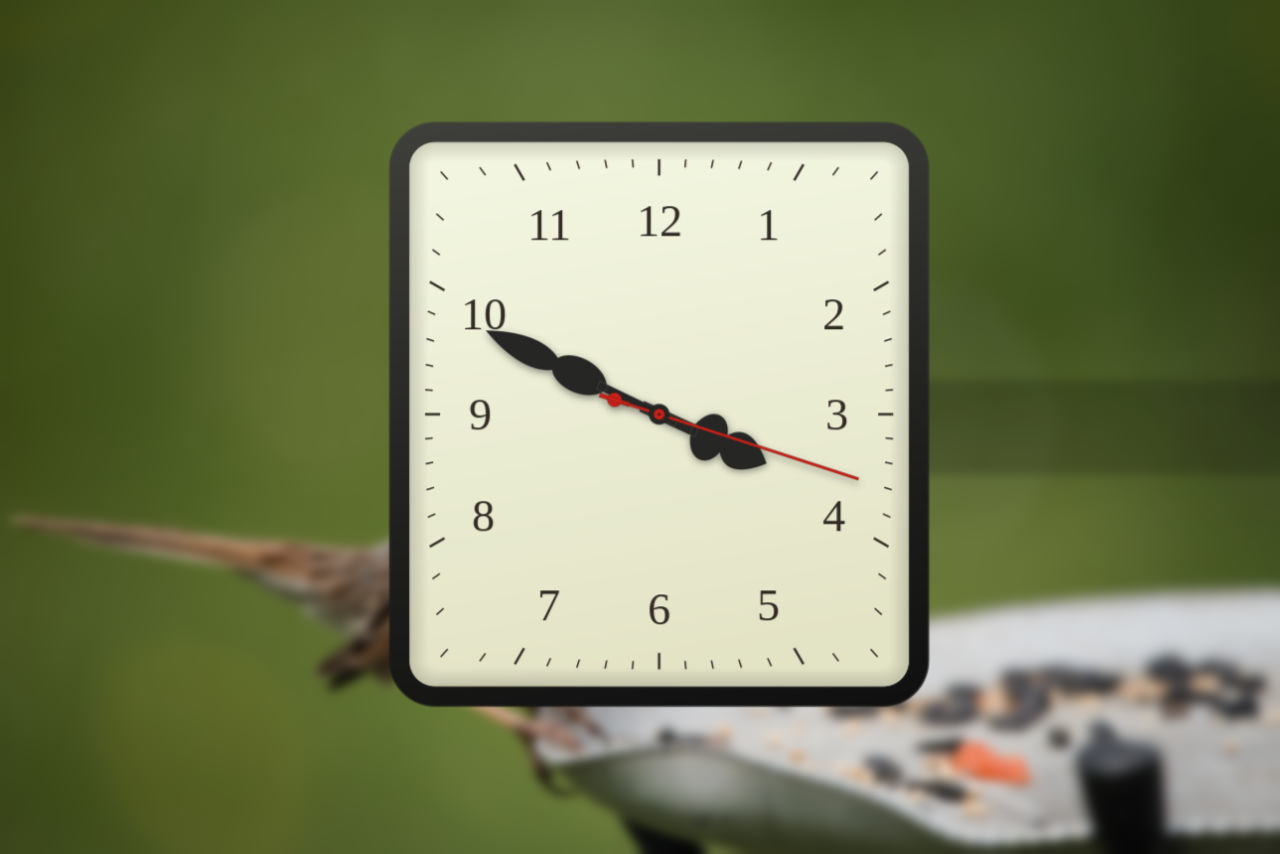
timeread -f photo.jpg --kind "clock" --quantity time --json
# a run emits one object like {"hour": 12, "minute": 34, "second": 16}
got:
{"hour": 3, "minute": 49, "second": 18}
